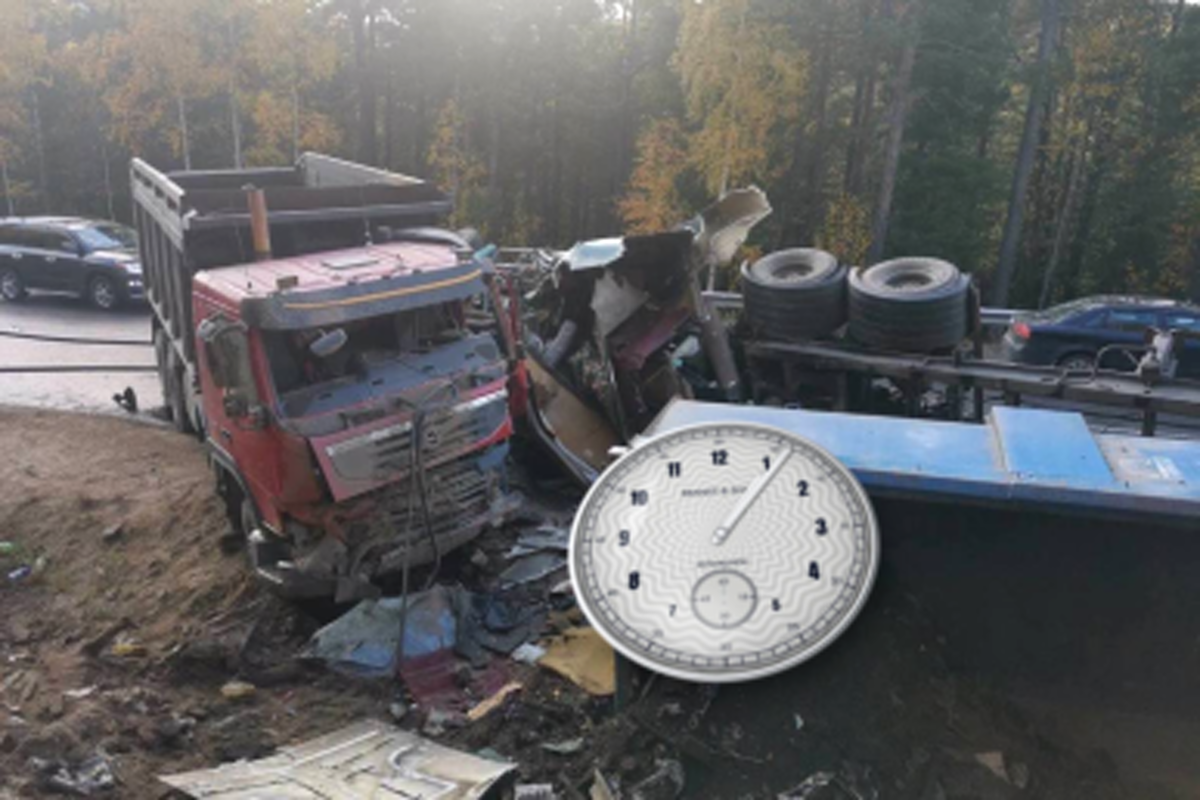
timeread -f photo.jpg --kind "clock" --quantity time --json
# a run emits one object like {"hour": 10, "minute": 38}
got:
{"hour": 1, "minute": 6}
